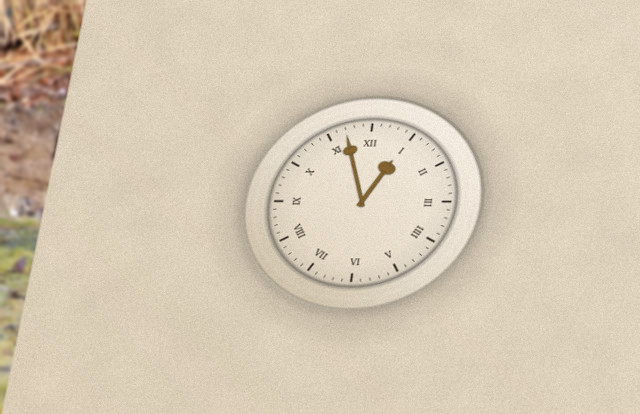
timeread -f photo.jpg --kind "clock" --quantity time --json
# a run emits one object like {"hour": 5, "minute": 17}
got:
{"hour": 12, "minute": 57}
